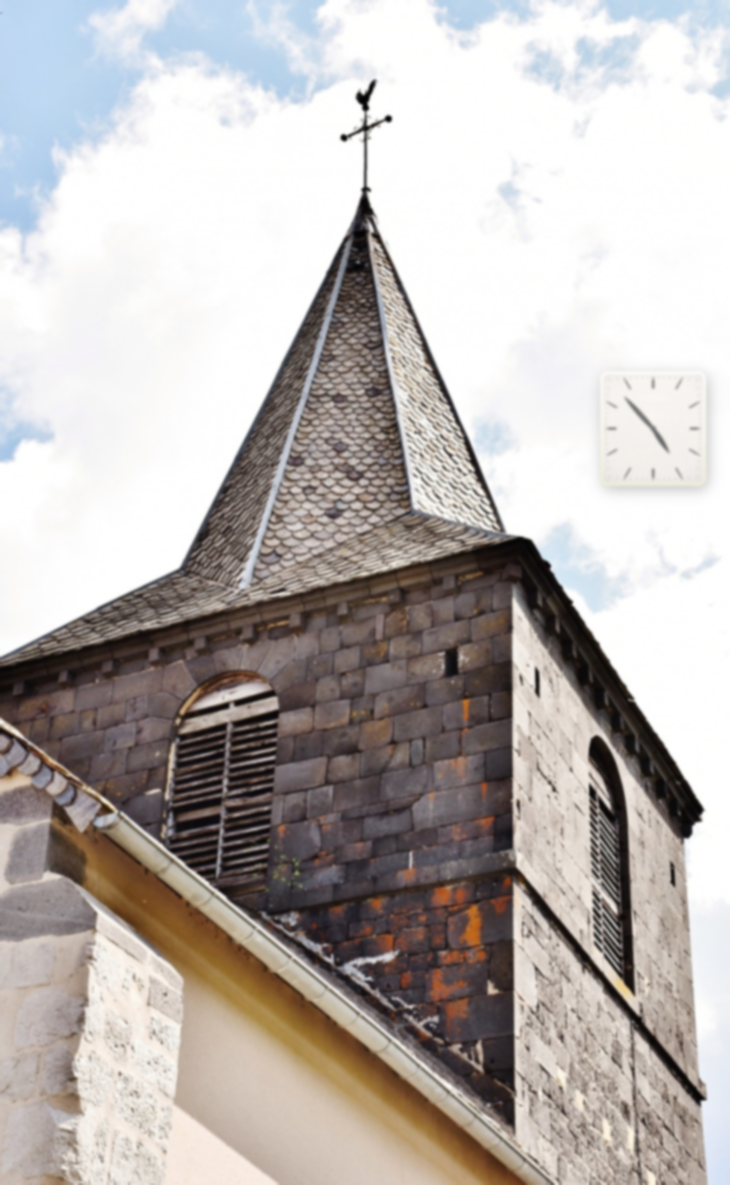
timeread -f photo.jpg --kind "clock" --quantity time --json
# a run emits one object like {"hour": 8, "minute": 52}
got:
{"hour": 4, "minute": 53}
